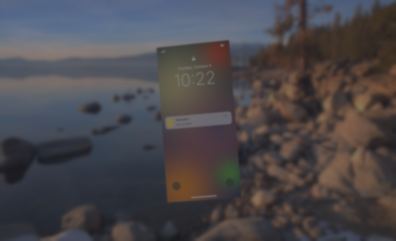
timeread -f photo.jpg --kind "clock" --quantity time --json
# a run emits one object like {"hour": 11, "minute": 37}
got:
{"hour": 10, "minute": 22}
